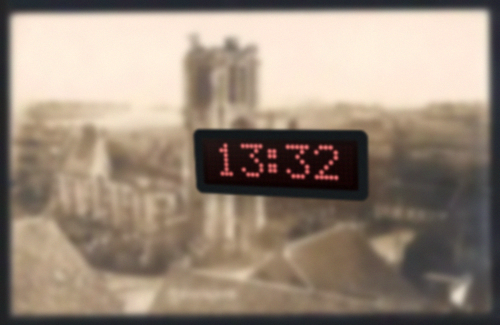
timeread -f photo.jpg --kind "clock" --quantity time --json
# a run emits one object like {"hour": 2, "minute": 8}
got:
{"hour": 13, "minute": 32}
